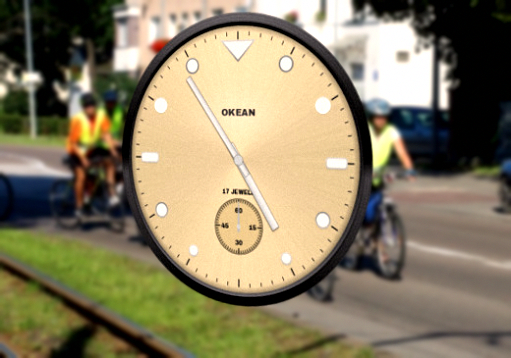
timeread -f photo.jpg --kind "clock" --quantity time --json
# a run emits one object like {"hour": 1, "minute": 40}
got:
{"hour": 4, "minute": 54}
